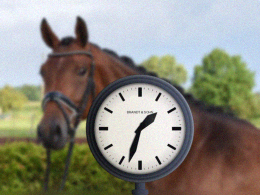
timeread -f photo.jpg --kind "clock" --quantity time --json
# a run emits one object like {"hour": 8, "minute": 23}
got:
{"hour": 1, "minute": 33}
